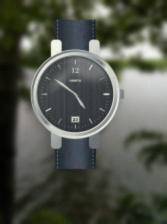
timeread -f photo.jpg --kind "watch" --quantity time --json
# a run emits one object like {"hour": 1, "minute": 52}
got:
{"hour": 4, "minute": 51}
